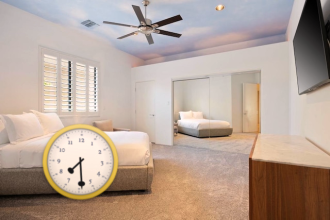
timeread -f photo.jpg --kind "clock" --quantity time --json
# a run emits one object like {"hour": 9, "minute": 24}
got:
{"hour": 7, "minute": 29}
